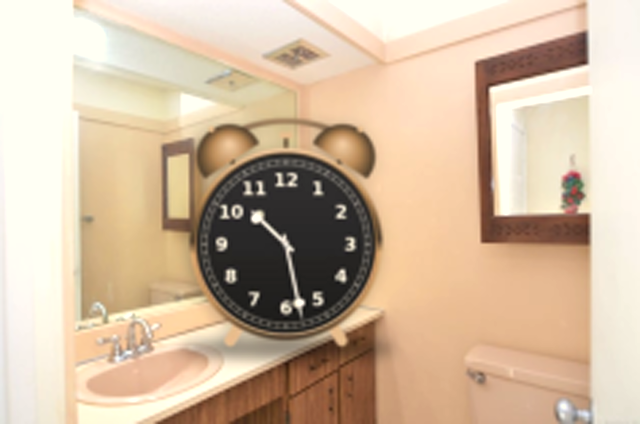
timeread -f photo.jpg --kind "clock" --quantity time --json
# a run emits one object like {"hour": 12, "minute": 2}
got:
{"hour": 10, "minute": 28}
